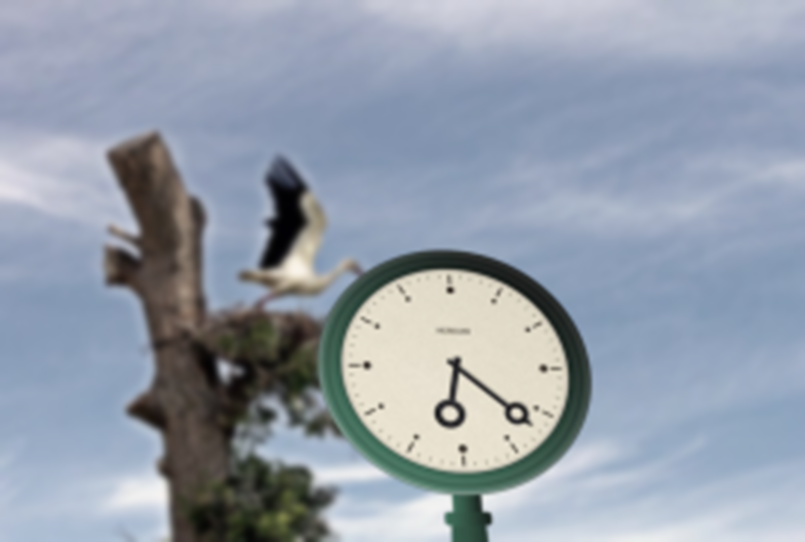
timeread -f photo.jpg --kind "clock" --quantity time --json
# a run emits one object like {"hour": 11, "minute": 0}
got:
{"hour": 6, "minute": 22}
